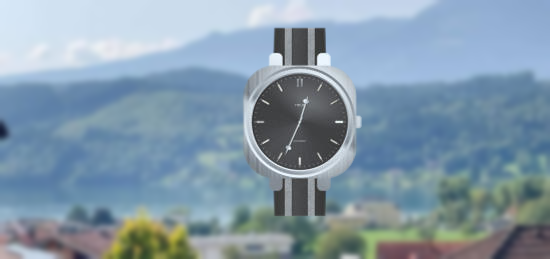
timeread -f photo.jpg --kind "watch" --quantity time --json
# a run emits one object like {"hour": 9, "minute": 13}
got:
{"hour": 12, "minute": 34}
